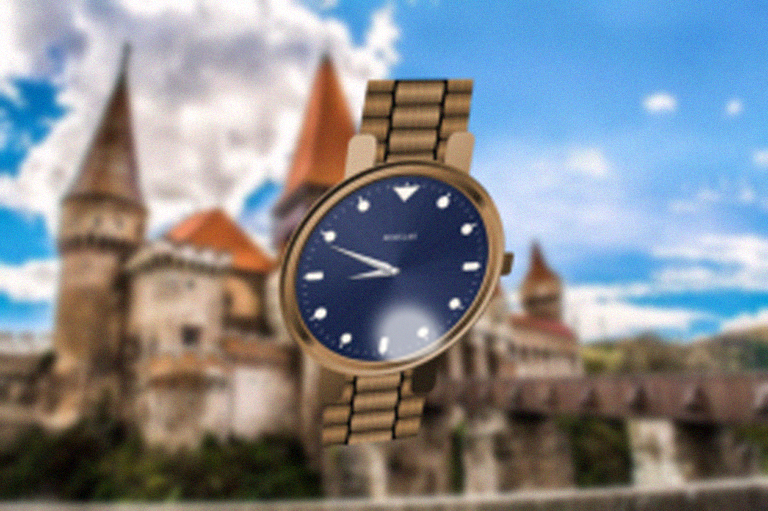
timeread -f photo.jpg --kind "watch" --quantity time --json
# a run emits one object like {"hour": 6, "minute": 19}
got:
{"hour": 8, "minute": 49}
